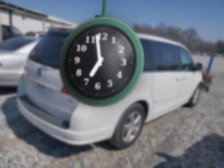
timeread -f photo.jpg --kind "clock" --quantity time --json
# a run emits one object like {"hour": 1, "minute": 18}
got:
{"hour": 6, "minute": 58}
